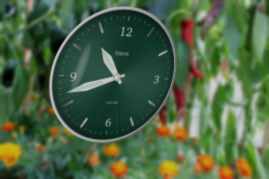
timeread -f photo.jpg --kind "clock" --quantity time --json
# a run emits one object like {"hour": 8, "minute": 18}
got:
{"hour": 10, "minute": 42}
